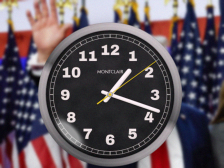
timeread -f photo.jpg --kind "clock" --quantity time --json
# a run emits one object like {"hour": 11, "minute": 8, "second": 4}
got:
{"hour": 1, "minute": 18, "second": 9}
